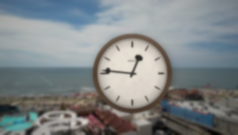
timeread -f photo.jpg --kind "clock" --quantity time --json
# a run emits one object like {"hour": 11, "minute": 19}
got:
{"hour": 12, "minute": 46}
